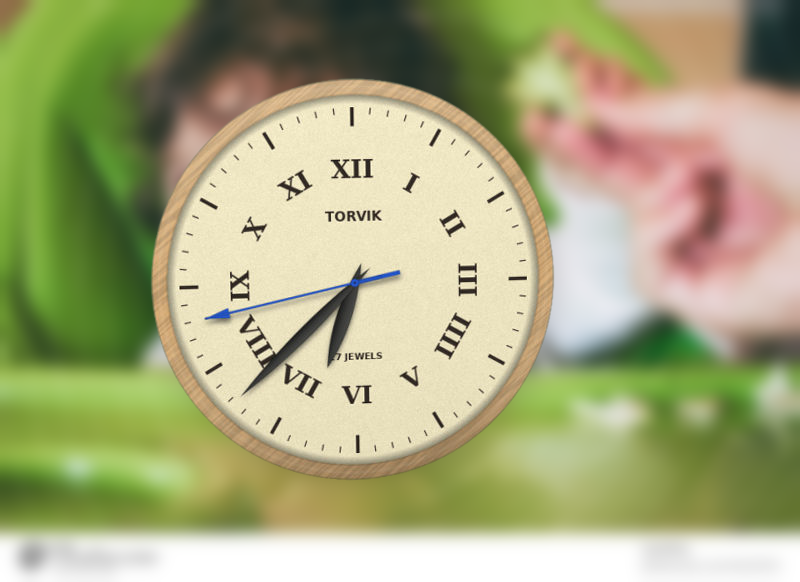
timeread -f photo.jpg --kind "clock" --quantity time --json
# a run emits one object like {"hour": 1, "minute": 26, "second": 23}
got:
{"hour": 6, "minute": 37, "second": 43}
